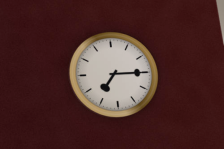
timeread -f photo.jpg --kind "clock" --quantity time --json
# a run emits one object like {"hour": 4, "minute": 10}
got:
{"hour": 7, "minute": 15}
